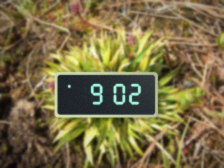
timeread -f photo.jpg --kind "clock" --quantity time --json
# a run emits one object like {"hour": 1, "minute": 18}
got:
{"hour": 9, "minute": 2}
